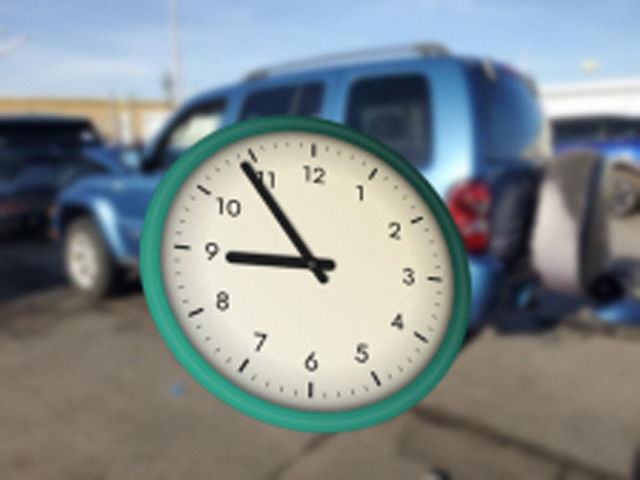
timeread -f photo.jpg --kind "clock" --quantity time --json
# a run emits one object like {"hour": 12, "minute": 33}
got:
{"hour": 8, "minute": 54}
